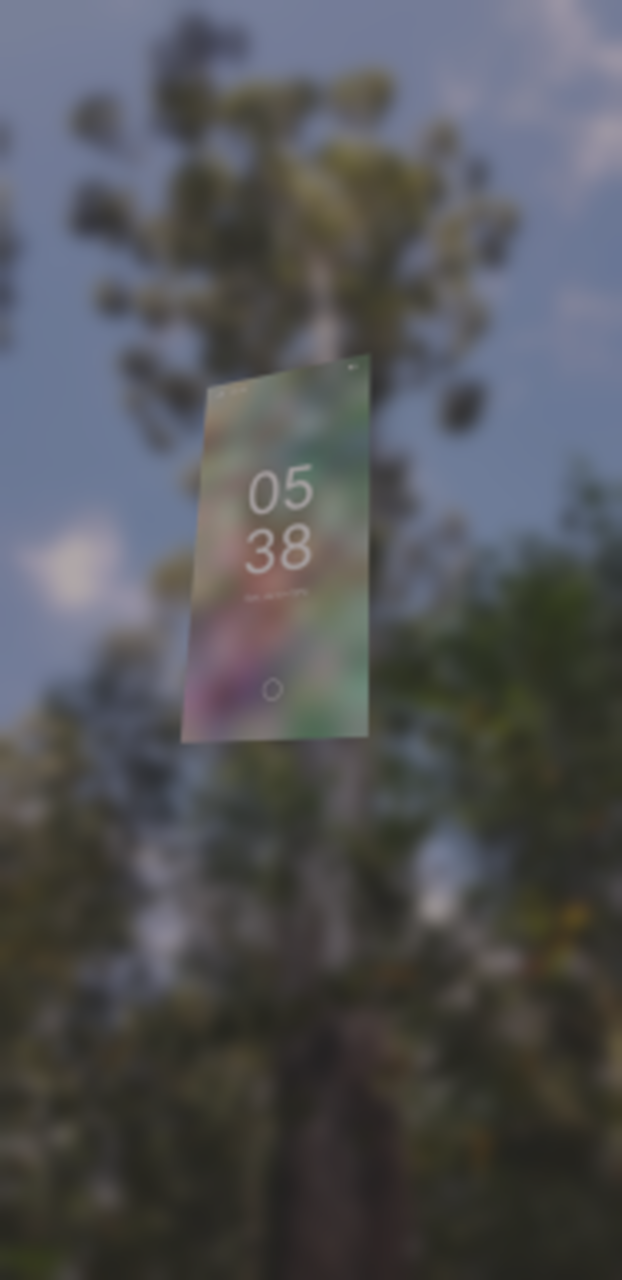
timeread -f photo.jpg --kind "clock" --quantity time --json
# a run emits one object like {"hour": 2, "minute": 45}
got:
{"hour": 5, "minute": 38}
